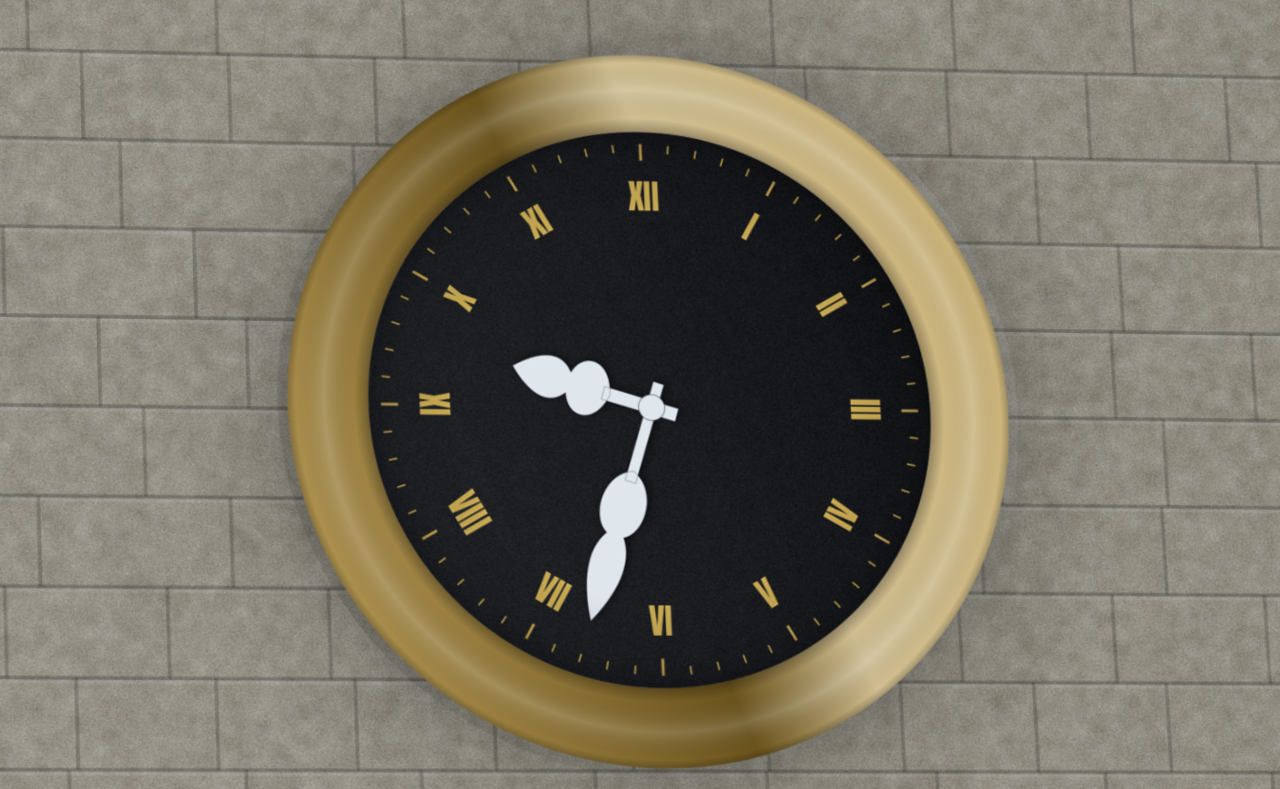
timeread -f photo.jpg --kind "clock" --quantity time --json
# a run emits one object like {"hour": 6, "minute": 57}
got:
{"hour": 9, "minute": 33}
